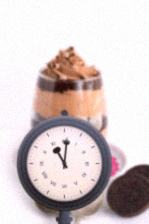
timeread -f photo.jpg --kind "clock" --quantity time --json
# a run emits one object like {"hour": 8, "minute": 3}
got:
{"hour": 11, "minute": 1}
